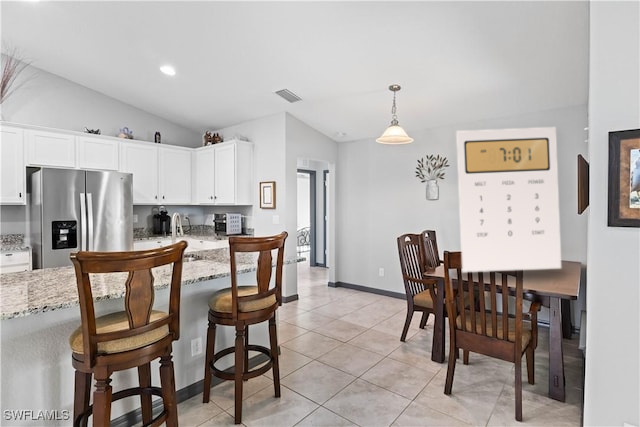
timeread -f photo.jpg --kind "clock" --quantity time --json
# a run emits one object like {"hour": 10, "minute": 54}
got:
{"hour": 7, "minute": 1}
